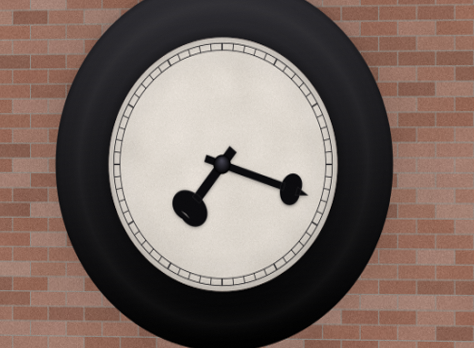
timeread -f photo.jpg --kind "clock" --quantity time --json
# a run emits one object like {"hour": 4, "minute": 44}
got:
{"hour": 7, "minute": 18}
